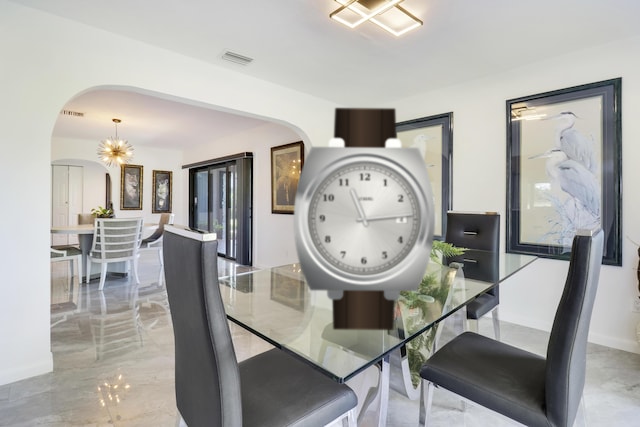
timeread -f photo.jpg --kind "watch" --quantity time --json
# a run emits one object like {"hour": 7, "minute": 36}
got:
{"hour": 11, "minute": 14}
